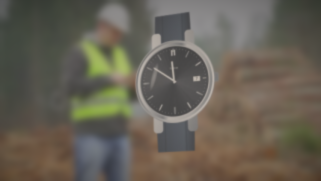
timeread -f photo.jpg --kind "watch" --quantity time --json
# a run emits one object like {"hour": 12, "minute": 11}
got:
{"hour": 11, "minute": 51}
